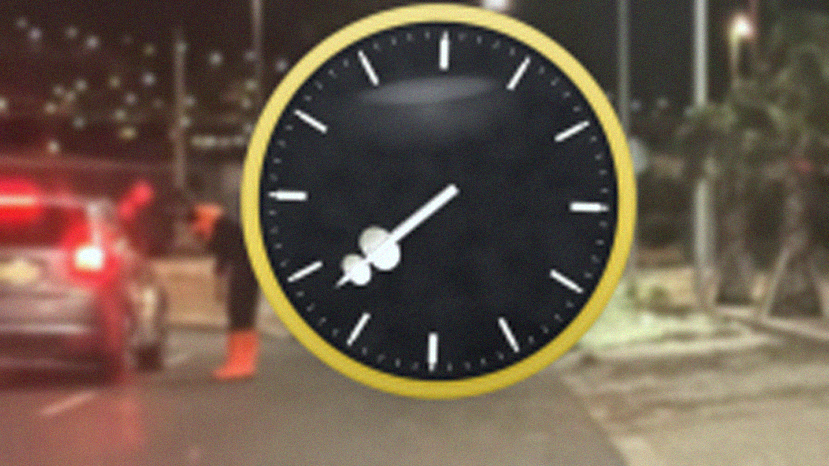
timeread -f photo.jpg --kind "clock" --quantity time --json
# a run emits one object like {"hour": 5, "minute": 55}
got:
{"hour": 7, "minute": 38}
